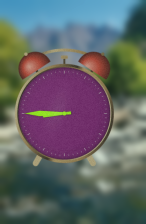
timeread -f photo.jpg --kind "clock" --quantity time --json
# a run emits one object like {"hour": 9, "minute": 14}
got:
{"hour": 8, "minute": 45}
